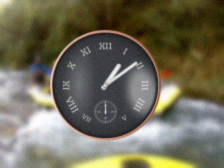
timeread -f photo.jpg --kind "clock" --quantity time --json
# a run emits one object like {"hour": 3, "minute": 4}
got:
{"hour": 1, "minute": 9}
